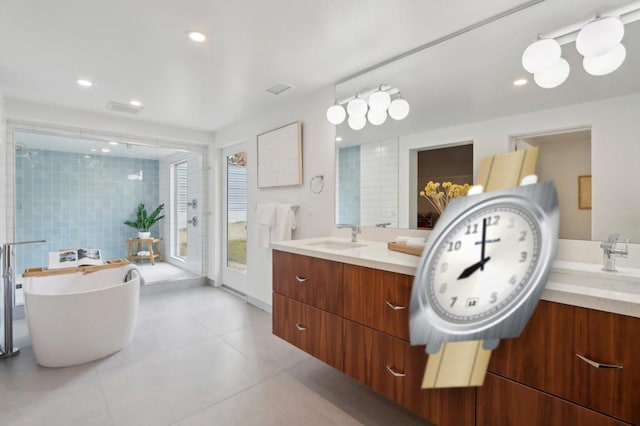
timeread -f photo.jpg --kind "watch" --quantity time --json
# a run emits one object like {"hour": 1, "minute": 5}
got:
{"hour": 7, "minute": 58}
